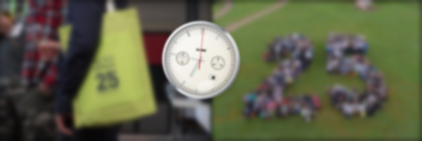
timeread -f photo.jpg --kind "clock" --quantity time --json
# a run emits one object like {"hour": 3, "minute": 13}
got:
{"hour": 6, "minute": 46}
